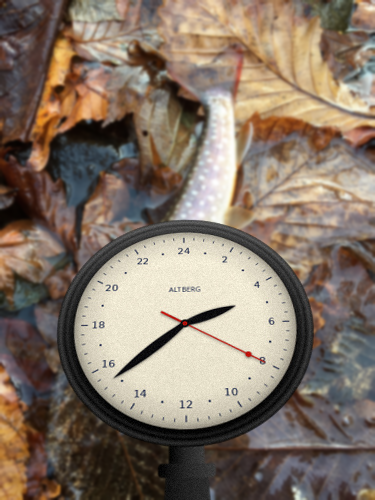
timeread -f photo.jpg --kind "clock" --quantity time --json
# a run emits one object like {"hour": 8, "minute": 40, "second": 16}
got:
{"hour": 4, "minute": 38, "second": 20}
